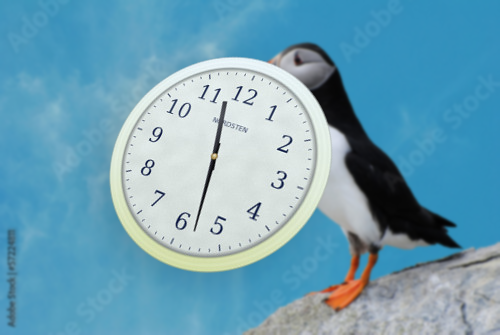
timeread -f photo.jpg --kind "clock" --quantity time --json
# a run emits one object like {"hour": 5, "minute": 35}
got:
{"hour": 11, "minute": 28}
